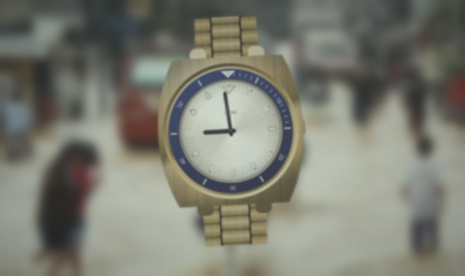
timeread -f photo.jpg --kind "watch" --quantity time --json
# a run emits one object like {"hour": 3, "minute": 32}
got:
{"hour": 8, "minute": 59}
